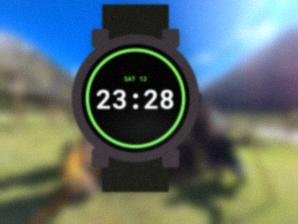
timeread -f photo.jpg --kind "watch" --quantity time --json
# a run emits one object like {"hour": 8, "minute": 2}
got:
{"hour": 23, "minute": 28}
